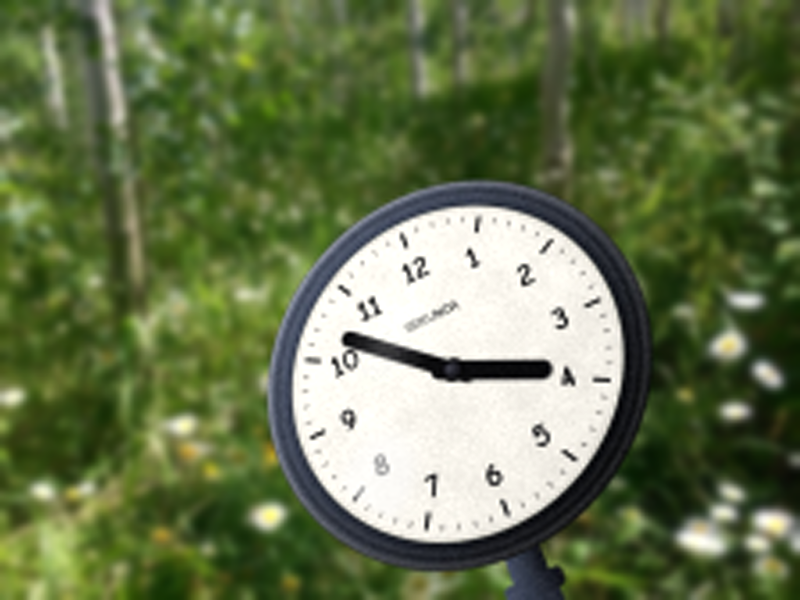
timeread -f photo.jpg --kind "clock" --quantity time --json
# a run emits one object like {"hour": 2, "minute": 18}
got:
{"hour": 3, "minute": 52}
